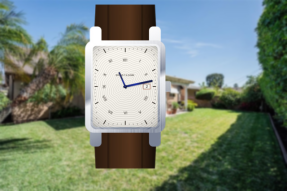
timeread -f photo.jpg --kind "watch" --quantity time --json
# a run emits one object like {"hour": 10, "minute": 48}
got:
{"hour": 11, "minute": 13}
